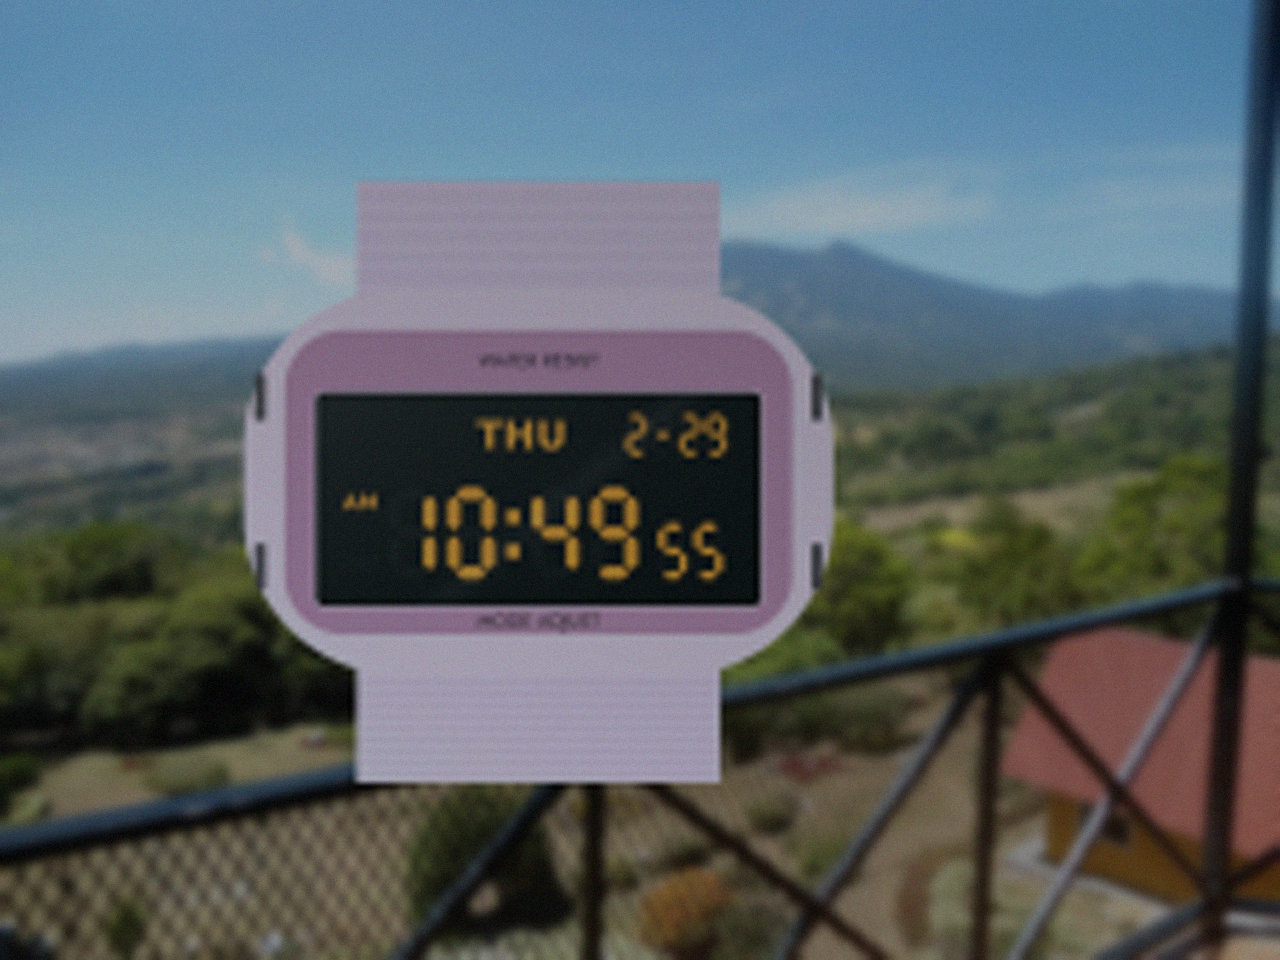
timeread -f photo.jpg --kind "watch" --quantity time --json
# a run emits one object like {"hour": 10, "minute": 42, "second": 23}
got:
{"hour": 10, "minute": 49, "second": 55}
